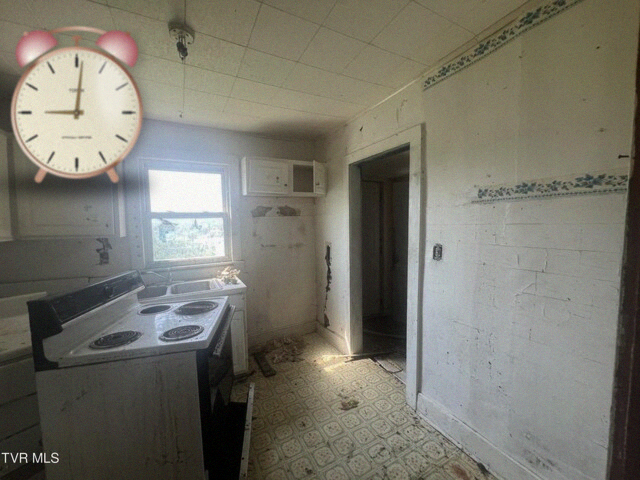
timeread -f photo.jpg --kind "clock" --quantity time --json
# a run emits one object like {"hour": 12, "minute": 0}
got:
{"hour": 9, "minute": 1}
